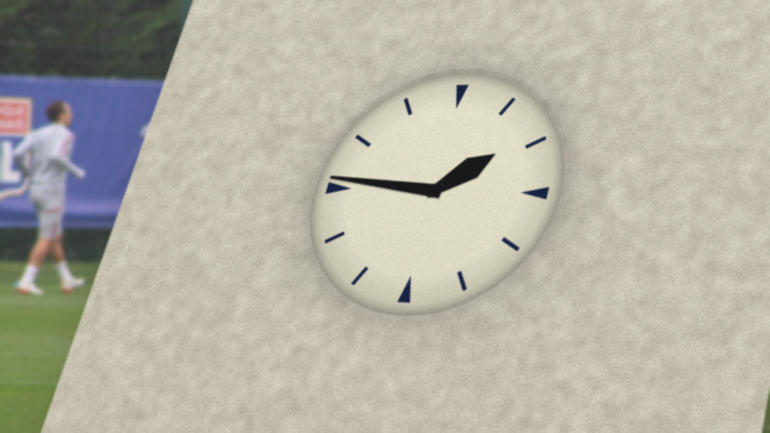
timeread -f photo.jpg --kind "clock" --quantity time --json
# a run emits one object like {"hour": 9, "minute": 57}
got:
{"hour": 1, "minute": 46}
